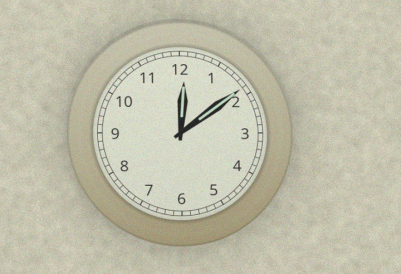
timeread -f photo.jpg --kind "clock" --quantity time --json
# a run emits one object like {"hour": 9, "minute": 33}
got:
{"hour": 12, "minute": 9}
